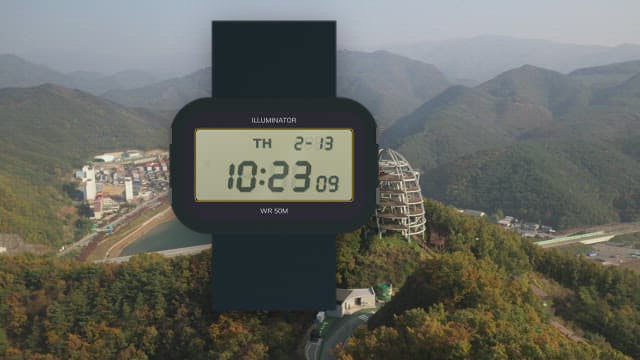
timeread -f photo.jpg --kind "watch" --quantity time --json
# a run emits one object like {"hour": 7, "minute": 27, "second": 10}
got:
{"hour": 10, "minute": 23, "second": 9}
